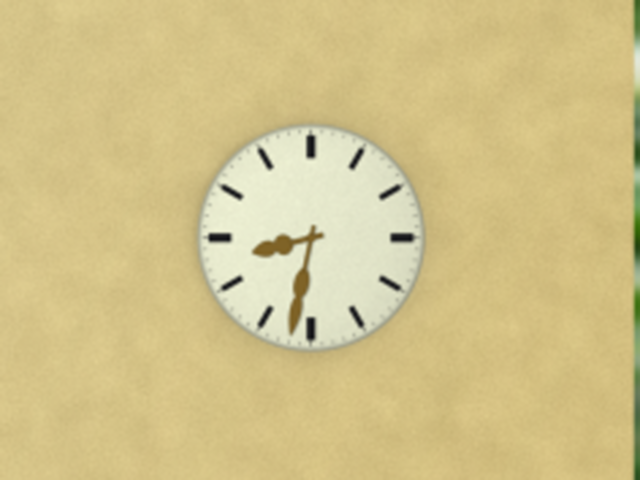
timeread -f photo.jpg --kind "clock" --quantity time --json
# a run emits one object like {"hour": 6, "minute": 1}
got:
{"hour": 8, "minute": 32}
